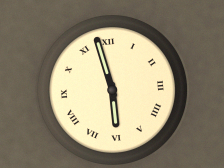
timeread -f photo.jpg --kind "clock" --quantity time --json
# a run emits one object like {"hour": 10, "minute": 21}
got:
{"hour": 5, "minute": 58}
